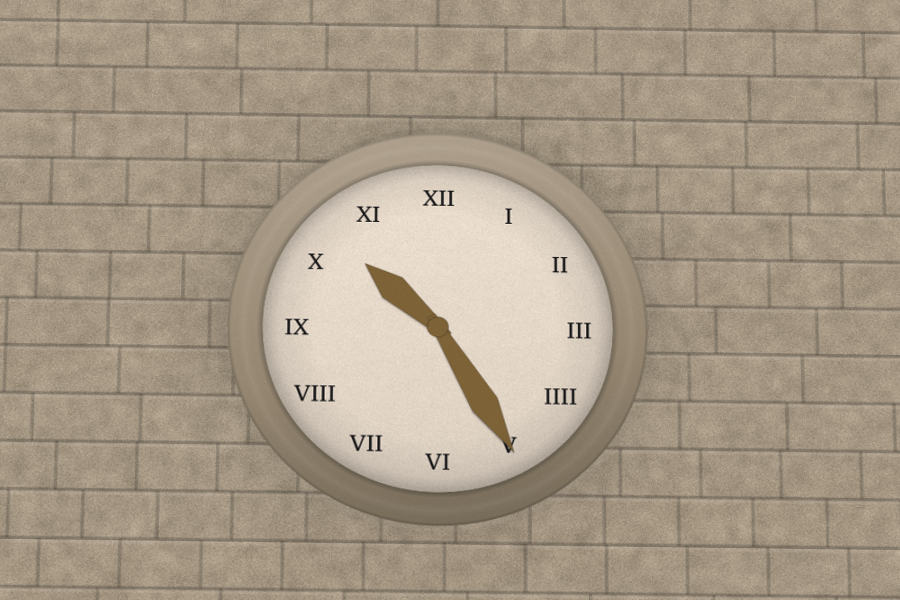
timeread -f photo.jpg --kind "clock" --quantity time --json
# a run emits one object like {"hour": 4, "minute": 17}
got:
{"hour": 10, "minute": 25}
